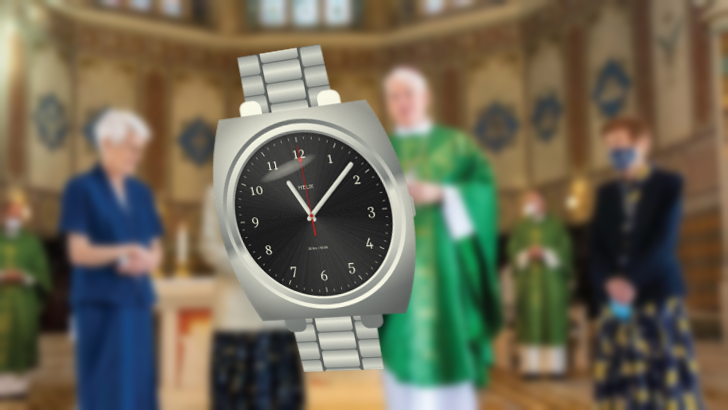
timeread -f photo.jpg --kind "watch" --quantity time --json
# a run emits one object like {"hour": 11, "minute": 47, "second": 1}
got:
{"hour": 11, "minute": 8, "second": 0}
